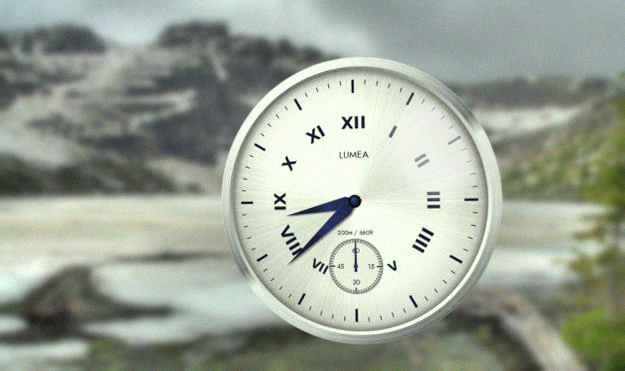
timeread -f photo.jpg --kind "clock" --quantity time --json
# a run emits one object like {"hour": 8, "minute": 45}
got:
{"hour": 8, "minute": 38}
